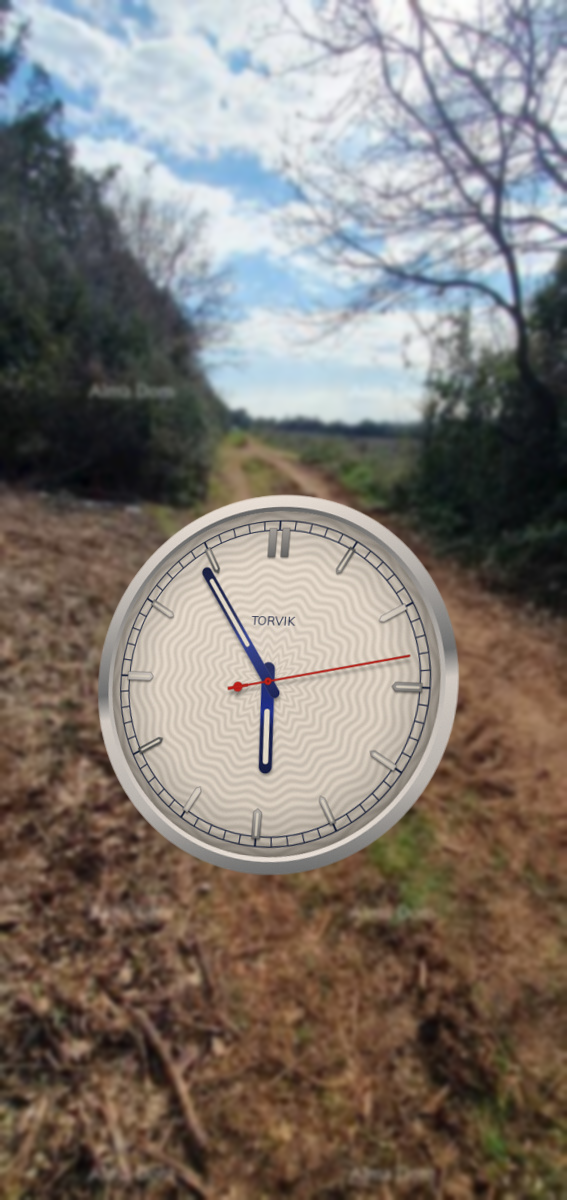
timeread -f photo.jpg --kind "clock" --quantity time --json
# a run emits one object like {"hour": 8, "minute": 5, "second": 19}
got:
{"hour": 5, "minute": 54, "second": 13}
